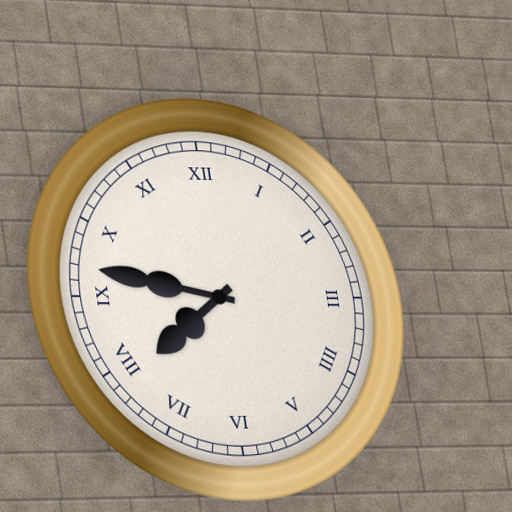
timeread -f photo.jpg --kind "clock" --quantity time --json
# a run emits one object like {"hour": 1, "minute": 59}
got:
{"hour": 7, "minute": 47}
